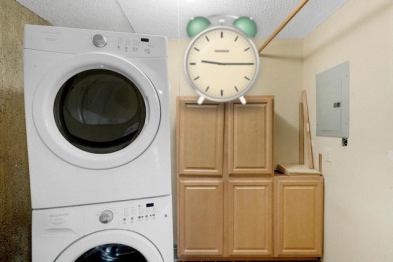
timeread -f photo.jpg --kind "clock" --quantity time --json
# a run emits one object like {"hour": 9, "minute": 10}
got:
{"hour": 9, "minute": 15}
